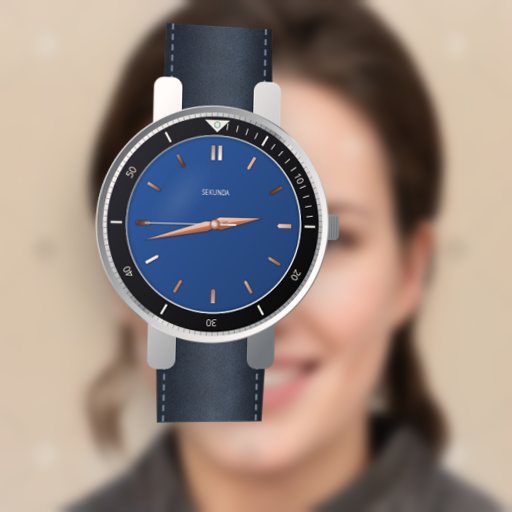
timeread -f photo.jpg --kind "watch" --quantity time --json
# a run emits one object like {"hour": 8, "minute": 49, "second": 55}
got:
{"hour": 2, "minute": 42, "second": 45}
